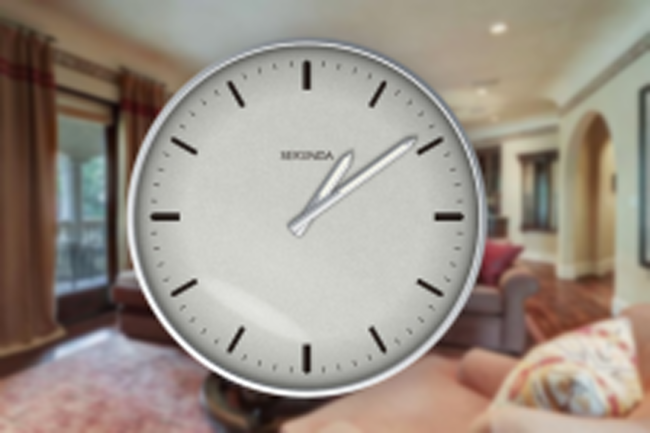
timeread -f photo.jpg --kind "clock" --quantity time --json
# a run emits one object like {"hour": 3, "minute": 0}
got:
{"hour": 1, "minute": 9}
